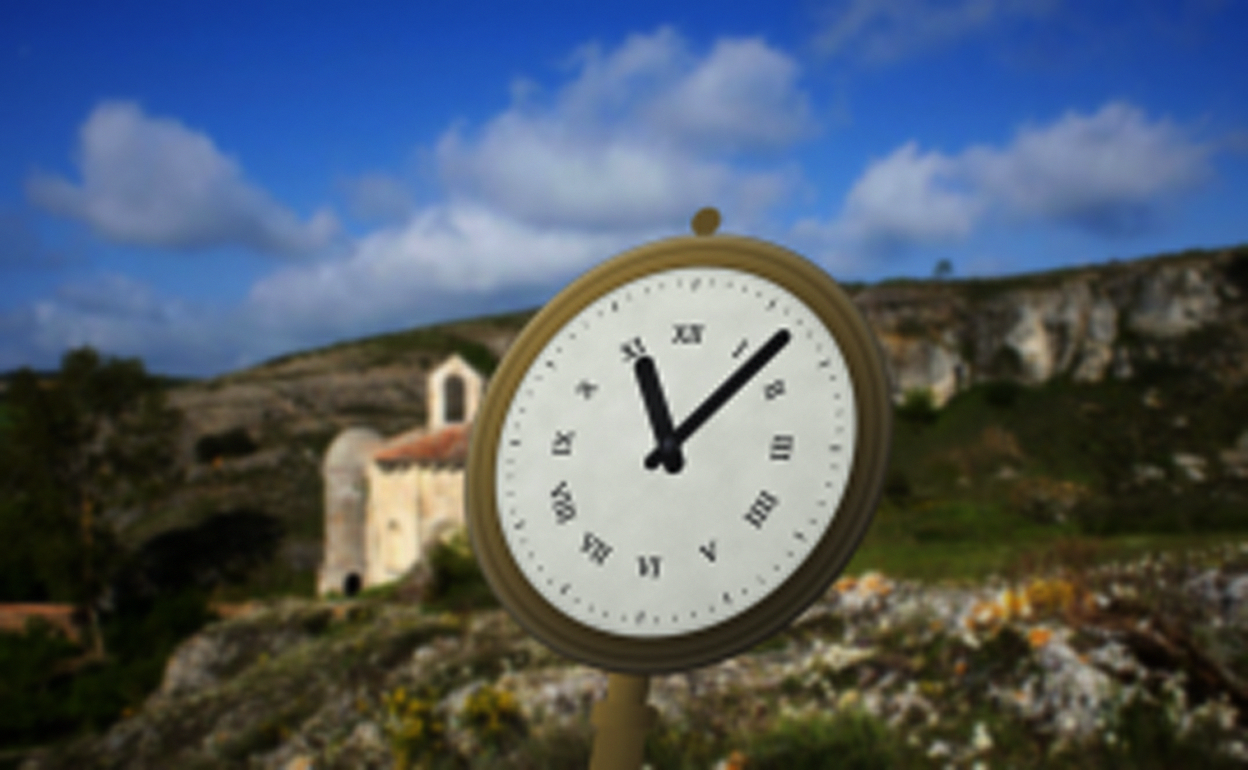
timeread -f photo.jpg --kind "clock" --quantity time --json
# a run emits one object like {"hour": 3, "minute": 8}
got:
{"hour": 11, "minute": 7}
